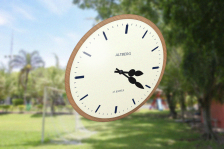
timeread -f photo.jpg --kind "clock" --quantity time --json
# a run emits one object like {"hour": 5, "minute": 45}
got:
{"hour": 3, "minute": 21}
